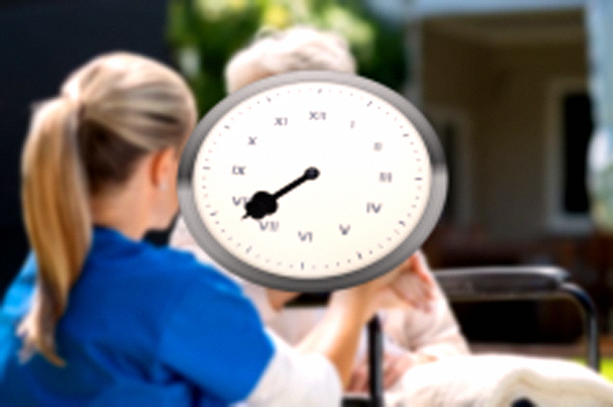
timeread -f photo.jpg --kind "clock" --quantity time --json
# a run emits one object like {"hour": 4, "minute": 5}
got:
{"hour": 7, "minute": 38}
